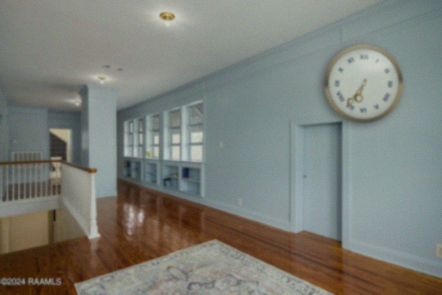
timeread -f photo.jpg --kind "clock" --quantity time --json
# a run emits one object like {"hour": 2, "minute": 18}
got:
{"hour": 6, "minute": 36}
